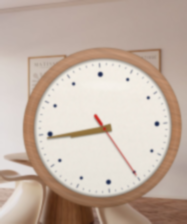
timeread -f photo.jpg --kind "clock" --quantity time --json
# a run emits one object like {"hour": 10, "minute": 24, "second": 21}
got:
{"hour": 8, "minute": 44, "second": 25}
